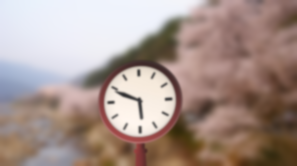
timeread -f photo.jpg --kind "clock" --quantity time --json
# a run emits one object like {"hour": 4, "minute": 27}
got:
{"hour": 5, "minute": 49}
